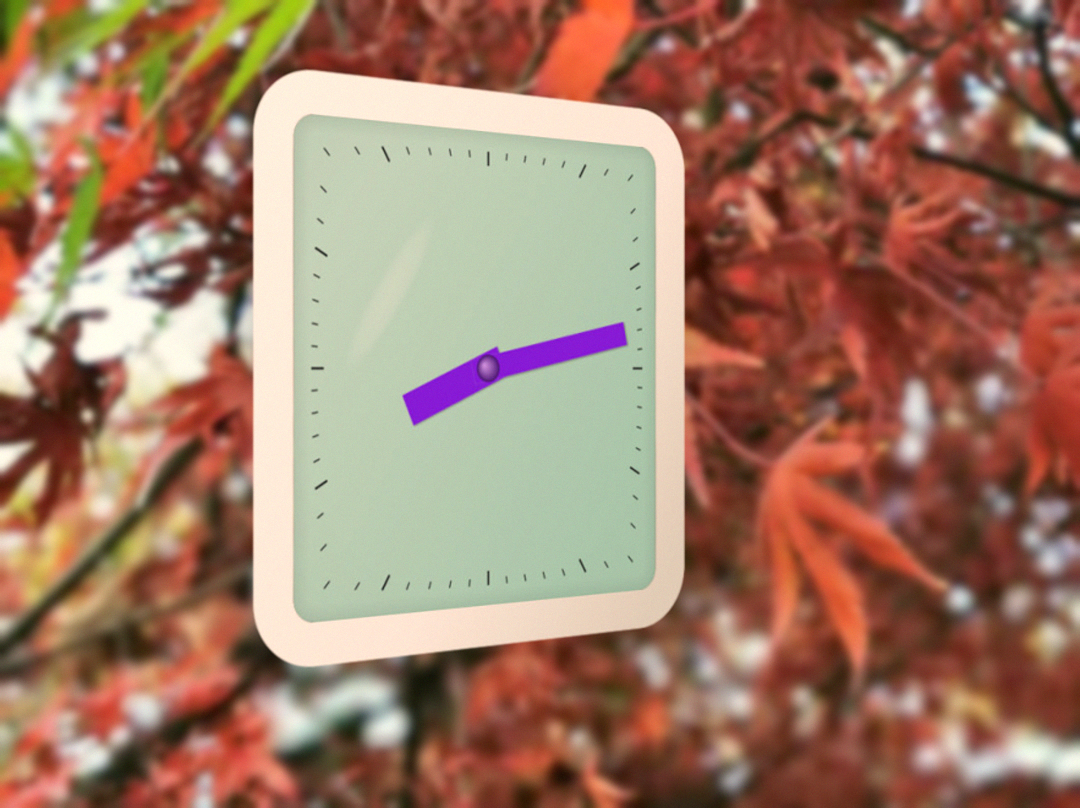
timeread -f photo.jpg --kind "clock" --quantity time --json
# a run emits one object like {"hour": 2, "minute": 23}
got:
{"hour": 8, "minute": 13}
